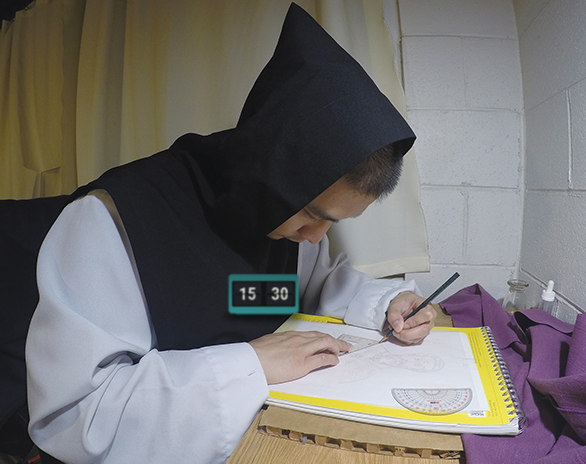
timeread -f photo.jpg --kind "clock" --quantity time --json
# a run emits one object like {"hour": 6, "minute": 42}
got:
{"hour": 15, "minute": 30}
